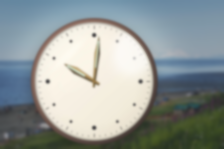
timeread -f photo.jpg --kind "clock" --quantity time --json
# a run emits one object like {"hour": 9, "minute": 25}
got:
{"hour": 10, "minute": 1}
